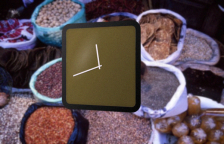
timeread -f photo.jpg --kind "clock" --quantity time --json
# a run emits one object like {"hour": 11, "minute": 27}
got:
{"hour": 11, "minute": 42}
